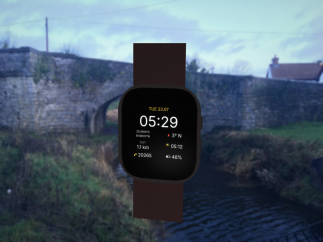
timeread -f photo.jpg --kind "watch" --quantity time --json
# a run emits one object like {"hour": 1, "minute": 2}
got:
{"hour": 5, "minute": 29}
